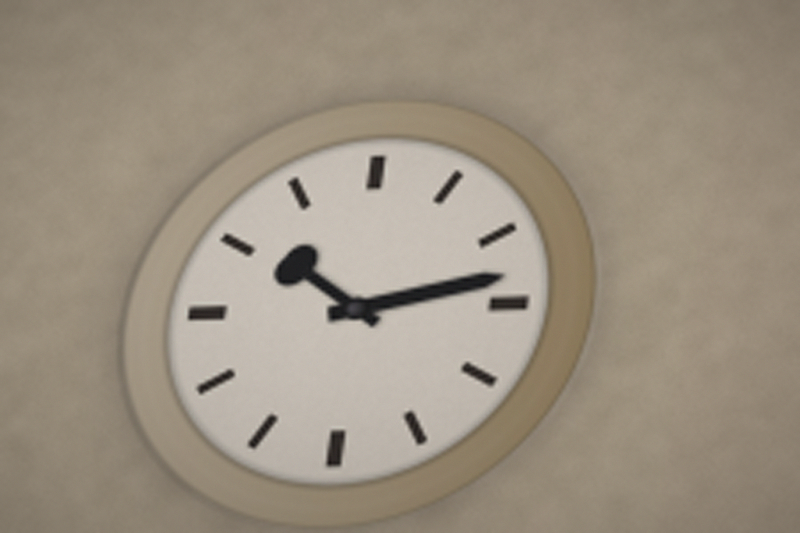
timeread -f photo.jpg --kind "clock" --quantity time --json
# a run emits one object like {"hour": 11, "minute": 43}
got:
{"hour": 10, "minute": 13}
